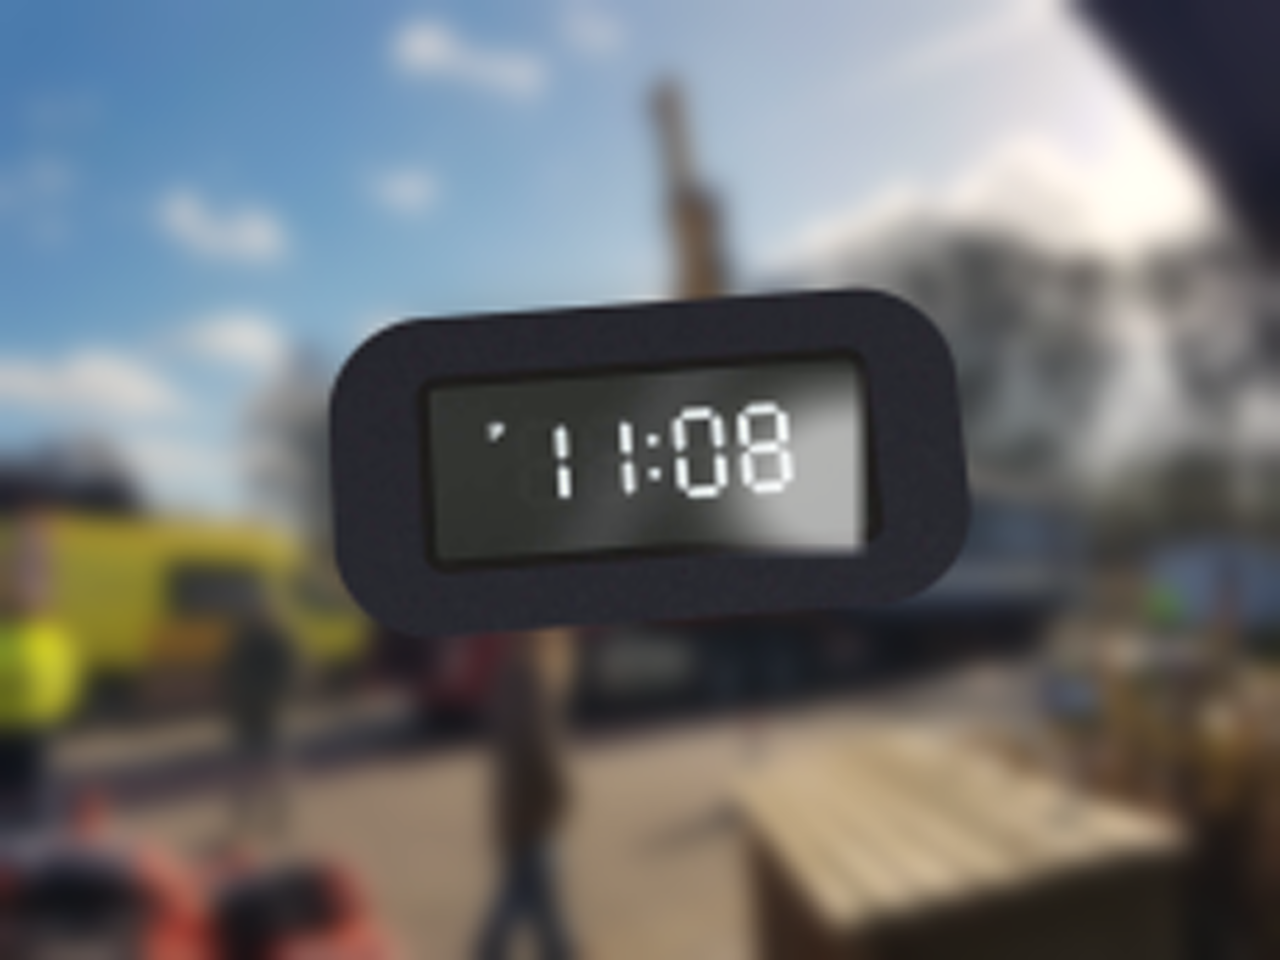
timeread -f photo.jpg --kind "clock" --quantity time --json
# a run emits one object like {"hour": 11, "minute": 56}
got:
{"hour": 11, "minute": 8}
